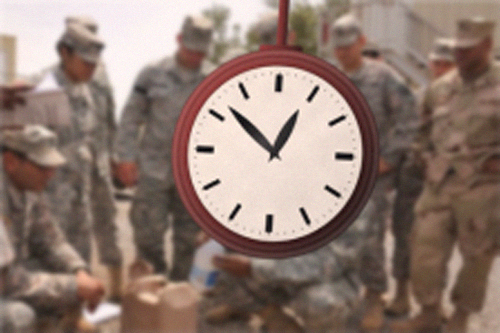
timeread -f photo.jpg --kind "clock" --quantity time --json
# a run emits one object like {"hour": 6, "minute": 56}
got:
{"hour": 12, "minute": 52}
